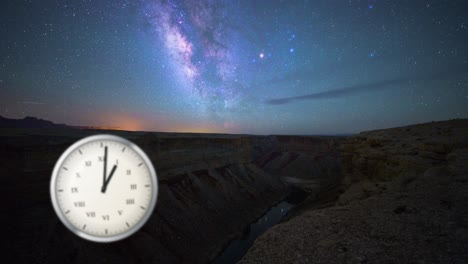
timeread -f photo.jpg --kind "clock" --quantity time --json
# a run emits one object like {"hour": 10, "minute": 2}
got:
{"hour": 1, "minute": 1}
